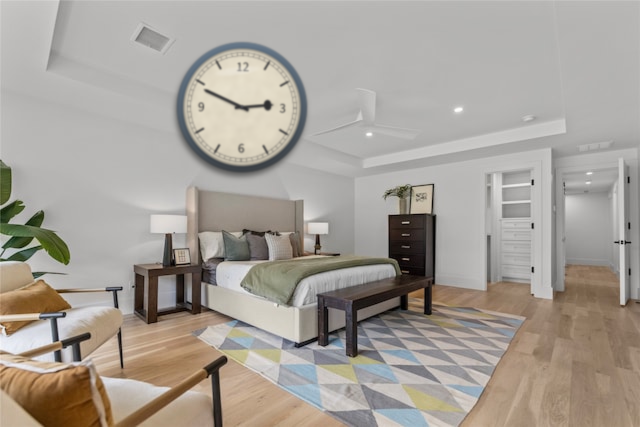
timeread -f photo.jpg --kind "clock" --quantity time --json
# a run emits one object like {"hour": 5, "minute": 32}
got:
{"hour": 2, "minute": 49}
